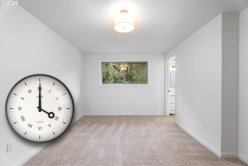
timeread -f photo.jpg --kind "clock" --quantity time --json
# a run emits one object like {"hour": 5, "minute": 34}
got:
{"hour": 4, "minute": 0}
